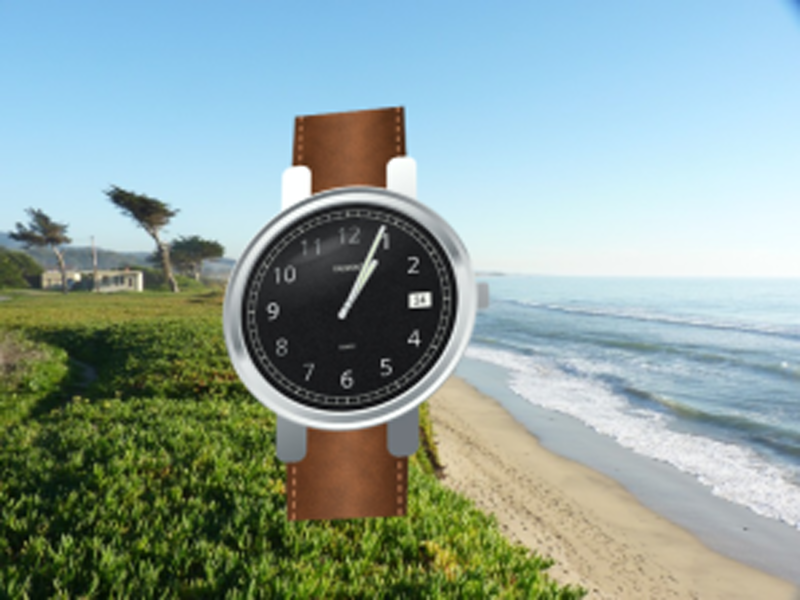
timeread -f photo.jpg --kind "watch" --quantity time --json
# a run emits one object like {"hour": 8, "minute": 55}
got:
{"hour": 1, "minute": 4}
